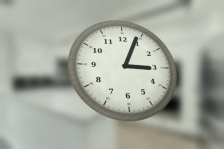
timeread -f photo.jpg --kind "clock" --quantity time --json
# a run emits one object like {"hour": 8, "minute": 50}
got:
{"hour": 3, "minute": 4}
